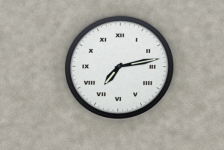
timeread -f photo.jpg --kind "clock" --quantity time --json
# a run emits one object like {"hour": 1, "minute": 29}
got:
{"hour": 7, "minute": 13}
